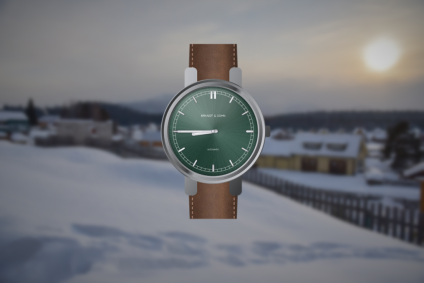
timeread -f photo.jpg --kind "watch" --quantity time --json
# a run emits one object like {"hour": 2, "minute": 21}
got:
{"hour": 8, "minute": 45}
